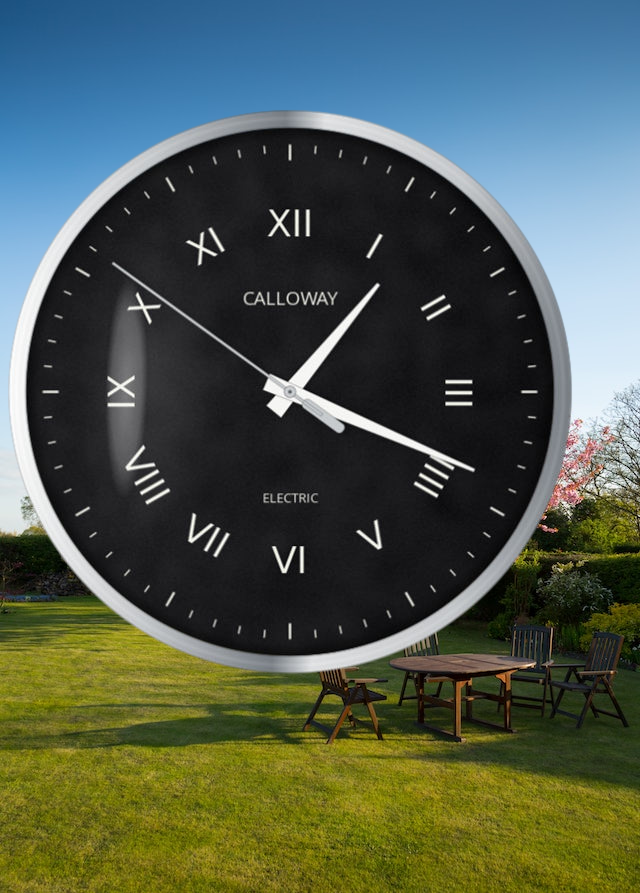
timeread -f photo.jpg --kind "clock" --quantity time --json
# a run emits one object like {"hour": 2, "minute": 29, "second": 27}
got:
{"hour": 1, "minute": 18, "second": 51}
